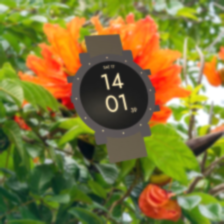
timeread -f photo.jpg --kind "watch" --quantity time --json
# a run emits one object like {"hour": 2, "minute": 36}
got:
{"hour": 14, "minute": 1}
